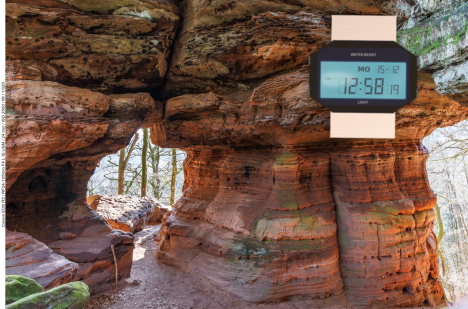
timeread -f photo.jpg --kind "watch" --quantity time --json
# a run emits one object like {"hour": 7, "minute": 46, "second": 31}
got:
{"hour": 12, "minute": 58, "second": 19}
